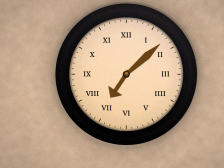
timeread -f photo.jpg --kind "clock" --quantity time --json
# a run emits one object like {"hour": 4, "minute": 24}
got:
{"hour": 7, "minute": 8}
